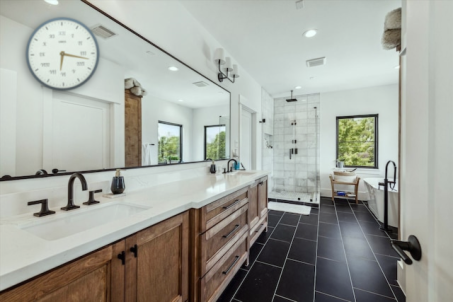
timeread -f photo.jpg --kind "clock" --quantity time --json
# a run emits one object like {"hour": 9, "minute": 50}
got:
{"hour": 6, "minute": 17}
